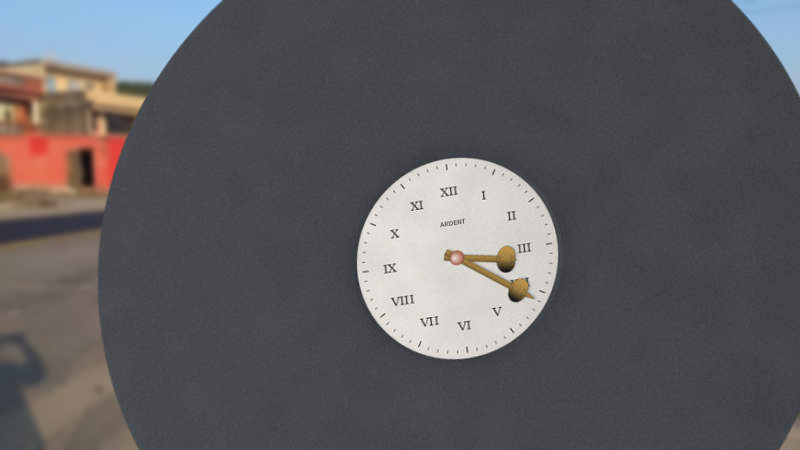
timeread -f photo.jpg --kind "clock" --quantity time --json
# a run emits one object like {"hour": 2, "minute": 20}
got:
{"hour": 3, "minute": 21}
